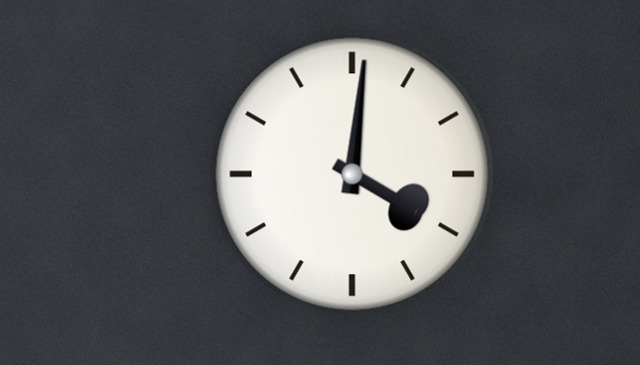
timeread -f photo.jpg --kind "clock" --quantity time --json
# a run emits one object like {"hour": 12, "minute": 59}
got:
{"hour": 4, "minute": 1}
